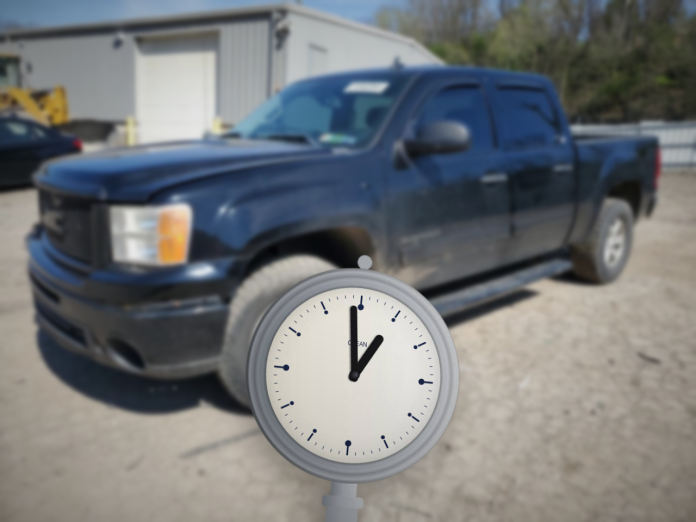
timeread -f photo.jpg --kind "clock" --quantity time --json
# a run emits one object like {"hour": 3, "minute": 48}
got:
{"hour": 12, "minute": 59}
